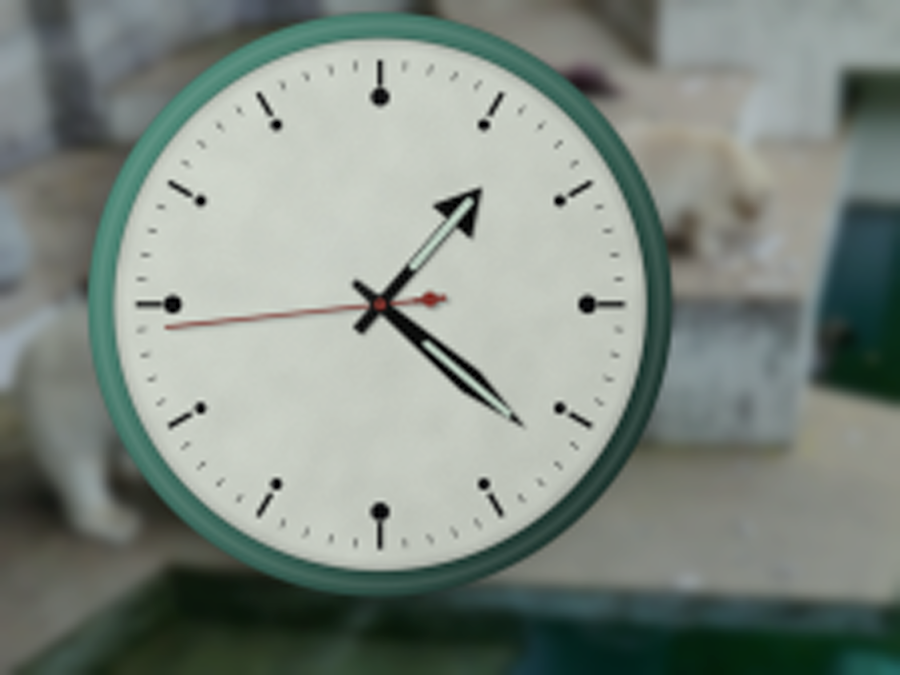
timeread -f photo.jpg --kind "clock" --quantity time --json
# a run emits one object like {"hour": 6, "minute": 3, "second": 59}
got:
{"hour": 1, "minute": 21, "second": 44}
